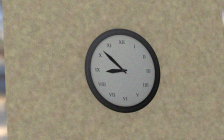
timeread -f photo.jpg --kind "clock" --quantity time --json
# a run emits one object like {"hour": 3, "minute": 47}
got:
{"hour": 8, "minute": 52}
